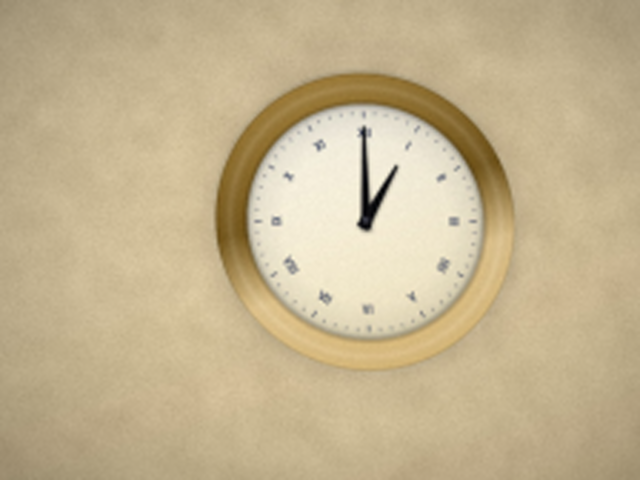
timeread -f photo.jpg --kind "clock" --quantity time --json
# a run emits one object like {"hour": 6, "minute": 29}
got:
{"hour": 1, "minute": 0}
